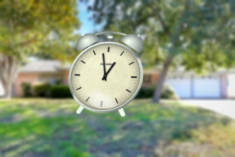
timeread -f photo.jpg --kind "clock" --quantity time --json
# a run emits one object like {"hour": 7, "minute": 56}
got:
{"hour": 12, "minute": 58}
